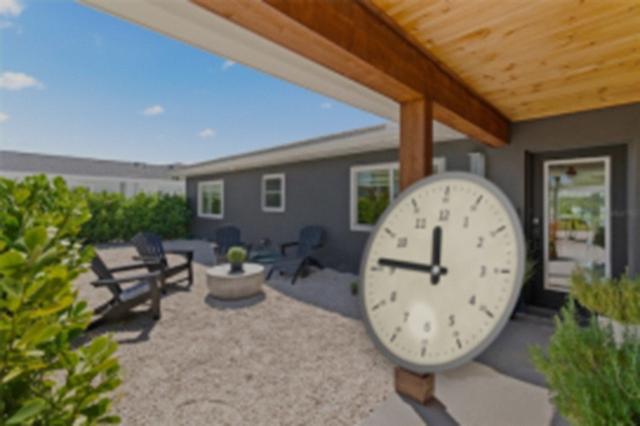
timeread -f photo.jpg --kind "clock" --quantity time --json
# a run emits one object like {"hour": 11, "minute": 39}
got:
{"hour": 11, "minute": 46}
